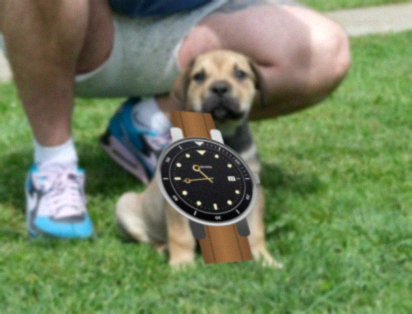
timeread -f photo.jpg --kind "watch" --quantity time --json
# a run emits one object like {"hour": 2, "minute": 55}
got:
{"hour": 10, "minute": 44}
